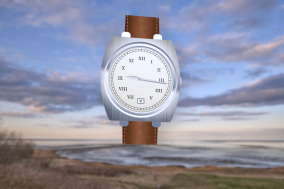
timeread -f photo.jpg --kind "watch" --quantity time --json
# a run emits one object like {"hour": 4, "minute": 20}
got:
{"hour": 9, "minute": 16}
